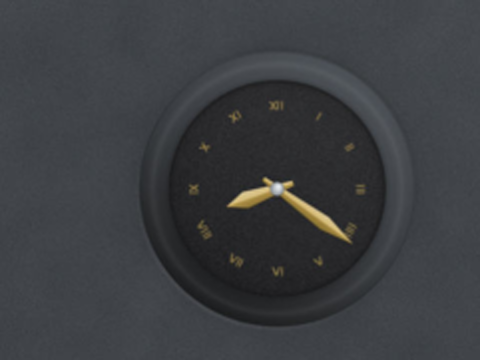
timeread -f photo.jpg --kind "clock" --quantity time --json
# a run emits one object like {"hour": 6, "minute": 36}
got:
{"hour": 8, "minute": 21}
